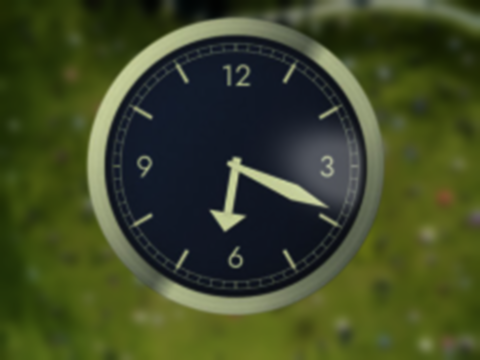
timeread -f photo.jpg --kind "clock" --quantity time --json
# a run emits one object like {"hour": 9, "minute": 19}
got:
{"hour": 6, "minute": 19}
